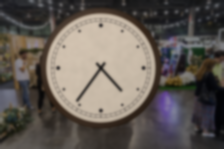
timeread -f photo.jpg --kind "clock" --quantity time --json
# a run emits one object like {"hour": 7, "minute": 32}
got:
{"hour": 4, "minute": 36}
